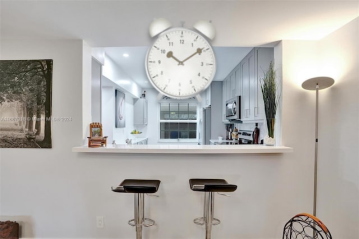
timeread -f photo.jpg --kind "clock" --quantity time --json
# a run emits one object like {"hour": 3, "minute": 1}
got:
{"hour": 10, "minute": 9}
